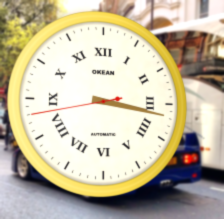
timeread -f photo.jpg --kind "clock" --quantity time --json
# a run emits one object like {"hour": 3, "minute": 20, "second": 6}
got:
{"hour": 3, "minute": 16, "second": 43}
